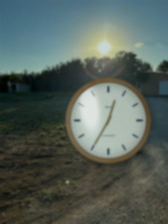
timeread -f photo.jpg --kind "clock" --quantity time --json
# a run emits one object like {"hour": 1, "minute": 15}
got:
{"hour": 12, "minute": 35}
